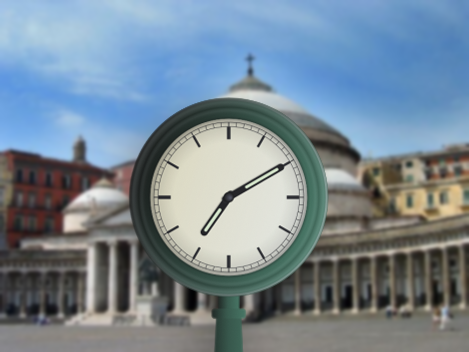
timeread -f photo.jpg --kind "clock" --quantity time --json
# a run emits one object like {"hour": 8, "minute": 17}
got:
{"hour": 7, "minute": 10}
